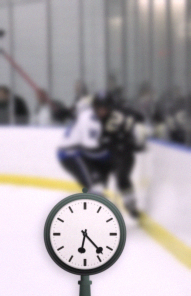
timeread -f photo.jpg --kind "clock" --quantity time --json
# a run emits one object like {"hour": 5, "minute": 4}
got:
{"hour": 6, "minute": 23}
